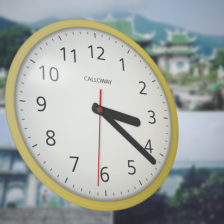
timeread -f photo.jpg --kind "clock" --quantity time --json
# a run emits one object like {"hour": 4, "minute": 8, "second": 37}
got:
{"hour": 3, "minute": 21, "second": 31}
